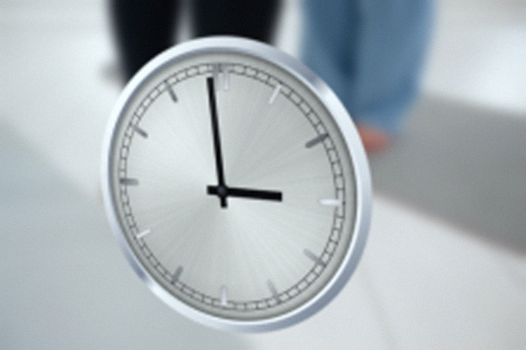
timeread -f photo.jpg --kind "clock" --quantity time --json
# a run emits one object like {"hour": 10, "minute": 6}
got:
{"hour": 2, "minute": 59}
